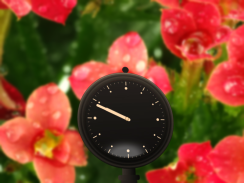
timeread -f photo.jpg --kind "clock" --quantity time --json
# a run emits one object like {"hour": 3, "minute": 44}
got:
{"hour": 9, "minute": 49}
